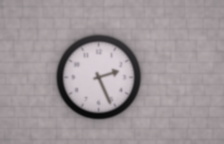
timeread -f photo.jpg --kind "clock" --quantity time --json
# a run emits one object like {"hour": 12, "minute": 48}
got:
{"hour": 2, "minute": 26}
